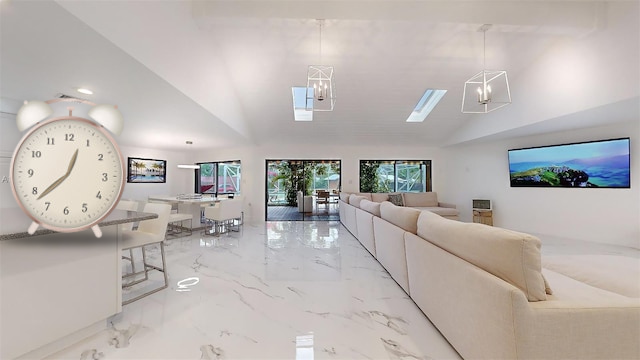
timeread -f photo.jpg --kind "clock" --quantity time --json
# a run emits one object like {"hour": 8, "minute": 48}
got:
{"hour": 12, "minute": 38}
